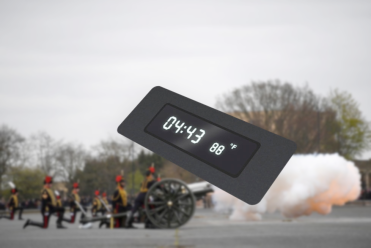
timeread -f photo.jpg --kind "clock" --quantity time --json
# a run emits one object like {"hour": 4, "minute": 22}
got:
{"hour": 4, "minute": 43}
